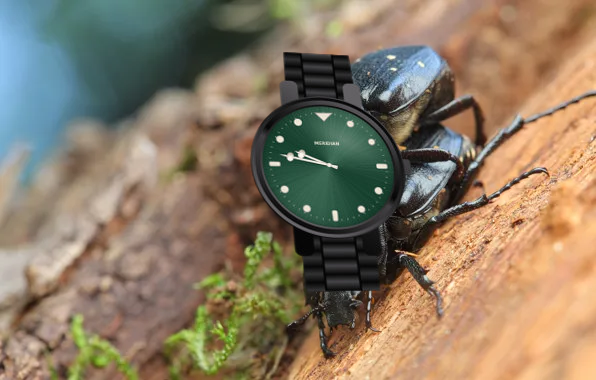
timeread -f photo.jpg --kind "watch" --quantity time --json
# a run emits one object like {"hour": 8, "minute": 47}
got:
{"hour": 9, "minute": 47}
